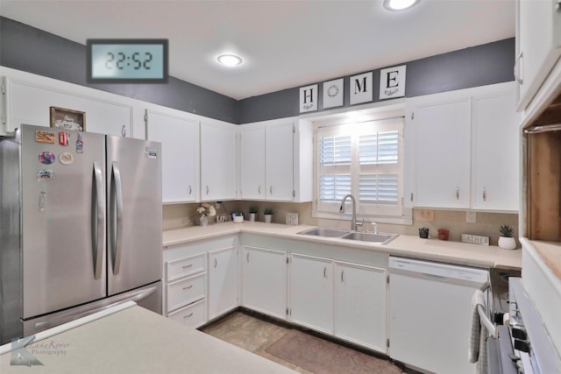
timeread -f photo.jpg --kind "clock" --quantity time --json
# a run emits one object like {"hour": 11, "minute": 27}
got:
{"hour": 22, "minute": 52}
